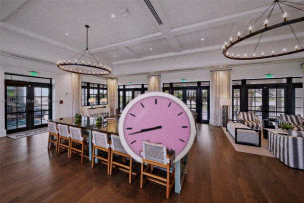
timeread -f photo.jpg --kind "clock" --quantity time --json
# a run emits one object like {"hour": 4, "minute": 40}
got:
{"hour": 8, "minute": 43}
